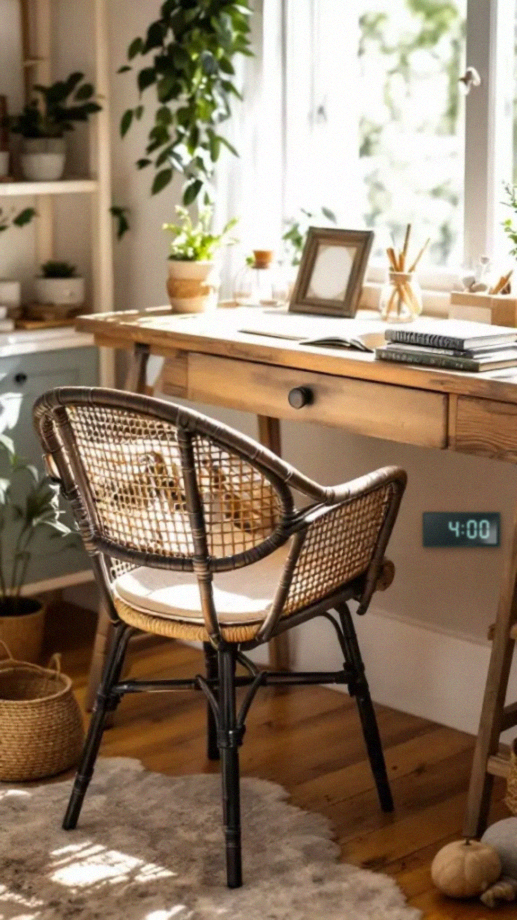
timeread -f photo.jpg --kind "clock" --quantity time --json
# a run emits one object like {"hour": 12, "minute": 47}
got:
{"hour": 4, "minute": 0}
